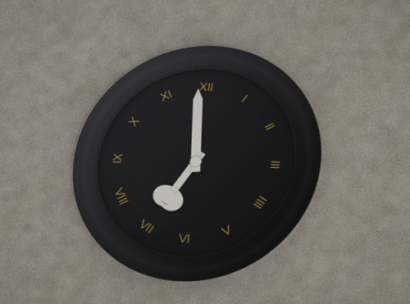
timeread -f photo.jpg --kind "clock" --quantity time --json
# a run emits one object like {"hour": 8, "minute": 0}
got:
{"hour": 6, "minute": 59}
